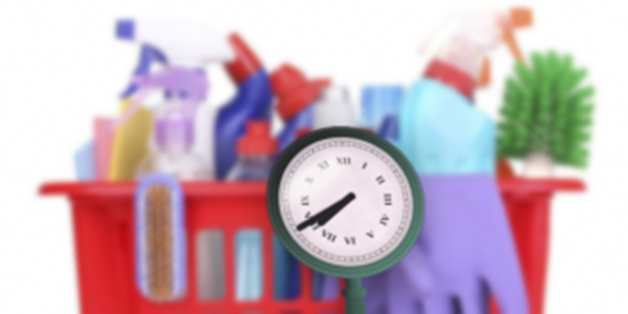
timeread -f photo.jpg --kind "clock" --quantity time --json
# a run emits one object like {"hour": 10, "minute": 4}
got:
{"hour": 7, "minute": 40}
